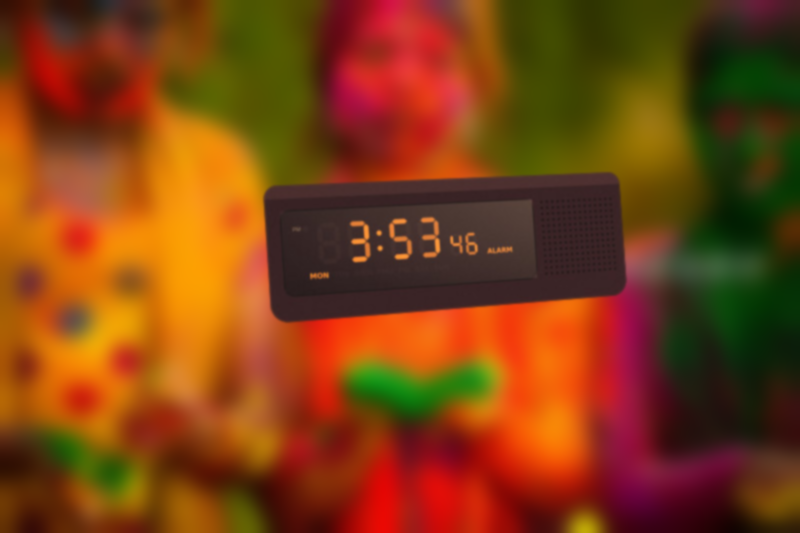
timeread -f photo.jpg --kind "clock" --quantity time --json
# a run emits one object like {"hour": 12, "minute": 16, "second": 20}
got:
{"hour": 3, "minute": 53, "second": 46}
